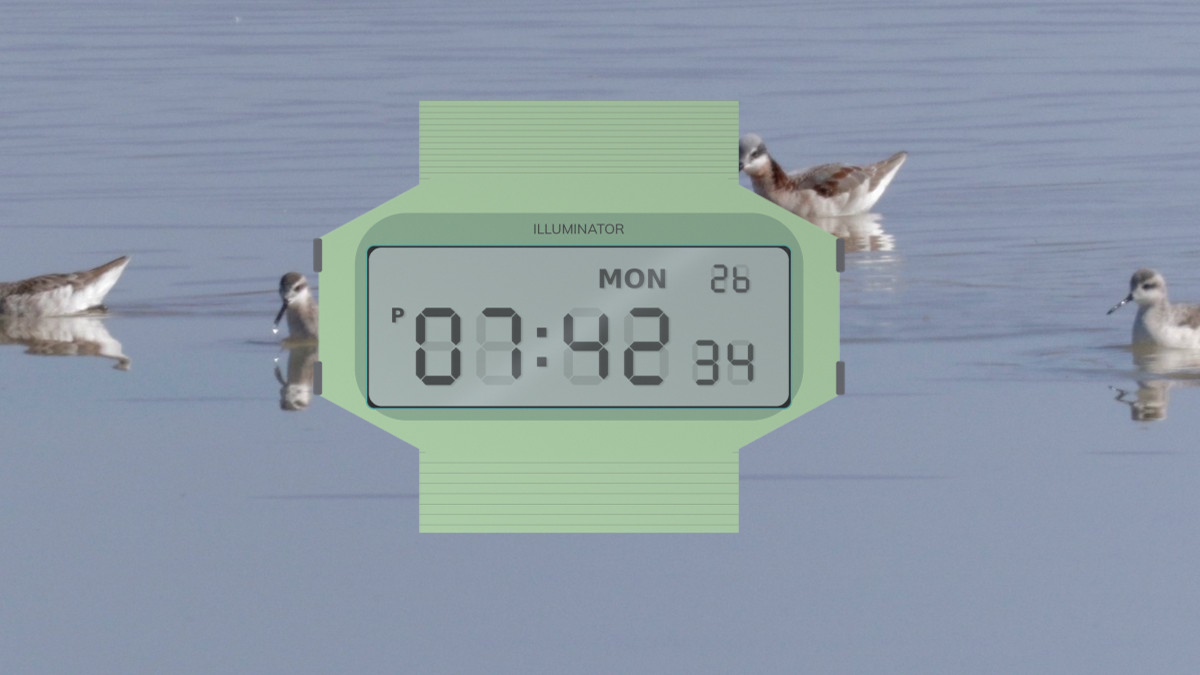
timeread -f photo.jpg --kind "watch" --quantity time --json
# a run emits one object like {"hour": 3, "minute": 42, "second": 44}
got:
{"hour": 7, "minute": 42, "second": 34}
